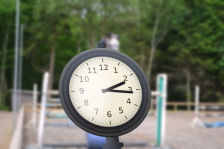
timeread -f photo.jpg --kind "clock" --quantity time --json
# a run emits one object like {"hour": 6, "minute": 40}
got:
{"hour": 2, "minute": 16}
